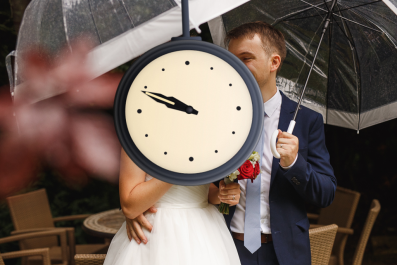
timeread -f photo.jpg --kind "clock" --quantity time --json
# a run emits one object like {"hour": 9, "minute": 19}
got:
{"hour": 9, "minute": 49}
